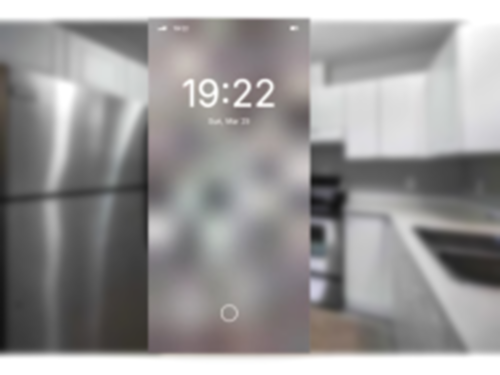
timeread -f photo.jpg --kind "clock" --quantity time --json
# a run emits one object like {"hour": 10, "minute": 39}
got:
{"hour": 19, "minute": 22}
